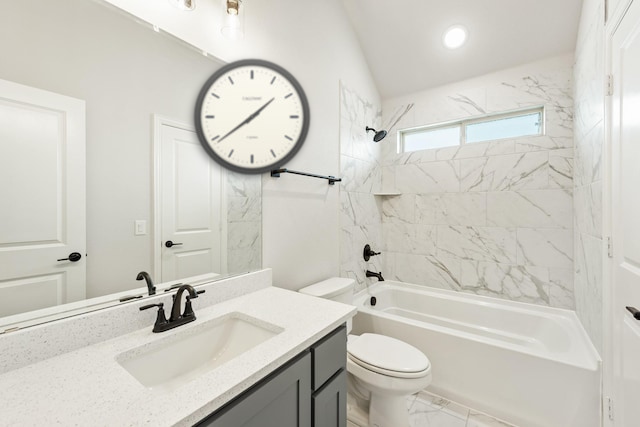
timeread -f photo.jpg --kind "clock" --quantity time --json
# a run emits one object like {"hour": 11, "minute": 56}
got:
{"hour": 1, "minute": 39}
